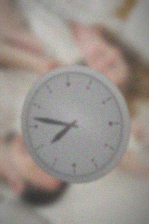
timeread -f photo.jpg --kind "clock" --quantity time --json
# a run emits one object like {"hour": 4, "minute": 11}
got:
{"hour": 7, "minute": 47}
